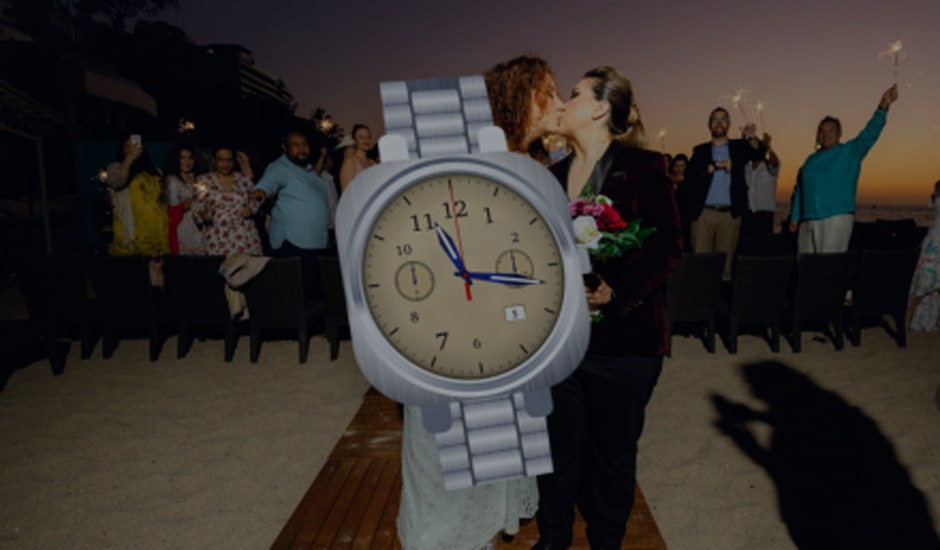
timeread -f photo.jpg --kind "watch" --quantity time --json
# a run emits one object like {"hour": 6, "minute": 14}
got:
{"hour": 11, "minute": 17}
